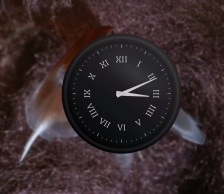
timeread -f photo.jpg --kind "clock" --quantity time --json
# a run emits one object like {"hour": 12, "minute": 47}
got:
{"hour": 3, "minute": 11}
